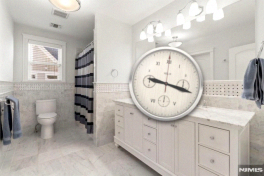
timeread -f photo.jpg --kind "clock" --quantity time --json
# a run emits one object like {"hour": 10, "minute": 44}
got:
{"hour": 9, "minute": 17}
